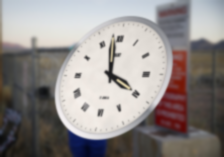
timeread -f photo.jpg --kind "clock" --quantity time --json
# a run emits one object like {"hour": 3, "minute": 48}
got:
{"hour": 3, "minute": 58}
